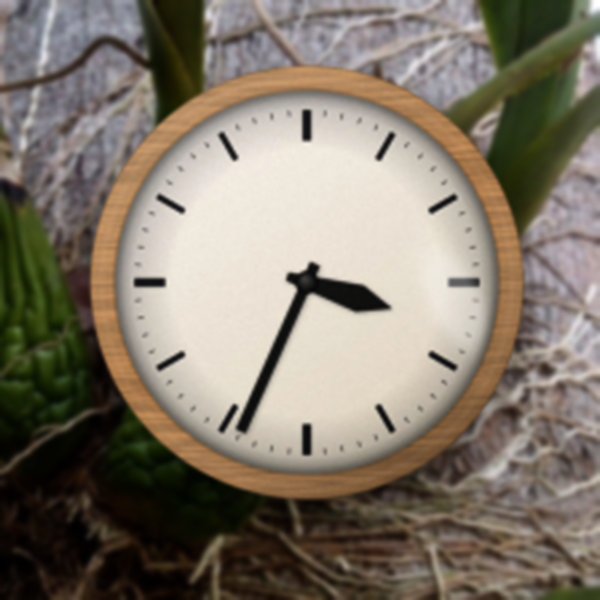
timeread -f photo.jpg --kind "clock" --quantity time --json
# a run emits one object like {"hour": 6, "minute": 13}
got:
{"hour": 3, "minute": 34}
